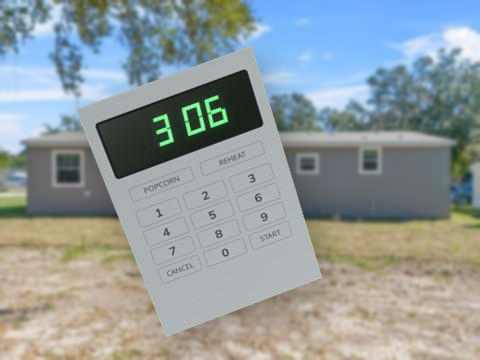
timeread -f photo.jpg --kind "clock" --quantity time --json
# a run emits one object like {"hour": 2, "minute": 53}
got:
{"hour": 3, "minute": 6}
